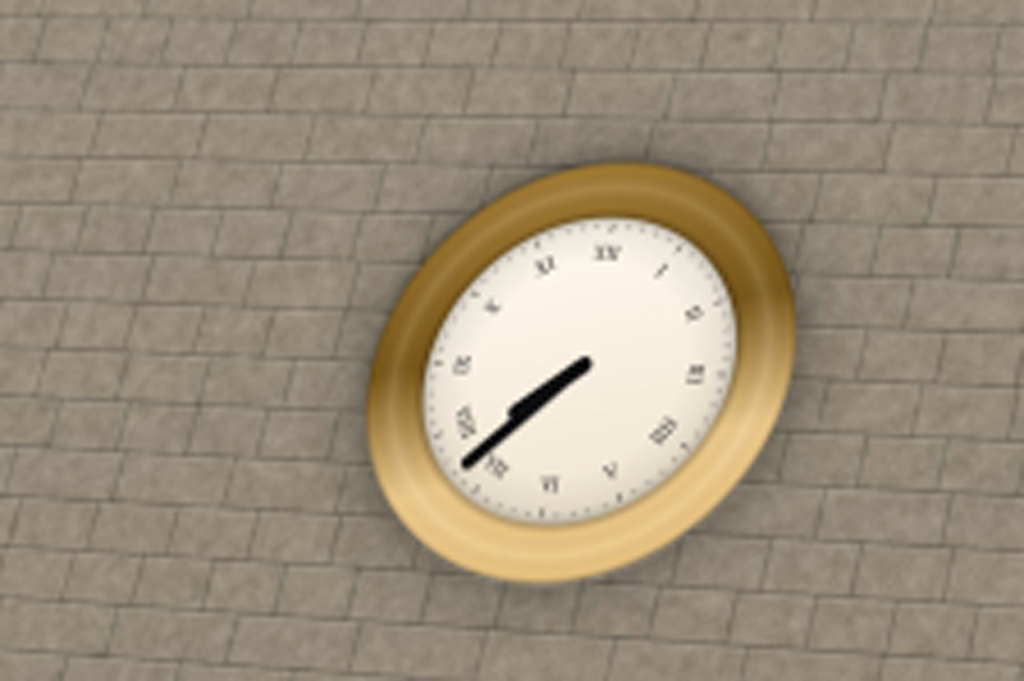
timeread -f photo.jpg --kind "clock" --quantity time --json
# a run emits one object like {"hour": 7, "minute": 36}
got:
{"hour": 7, "minute": 37}
